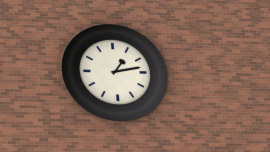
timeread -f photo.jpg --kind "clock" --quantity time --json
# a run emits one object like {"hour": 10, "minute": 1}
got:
{"hour": 1, "minute": 13}
